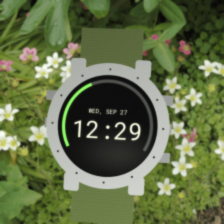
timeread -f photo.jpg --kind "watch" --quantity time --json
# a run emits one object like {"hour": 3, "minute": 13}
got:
{"hour": 12, "minute": 29}
